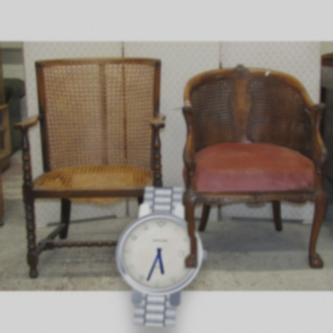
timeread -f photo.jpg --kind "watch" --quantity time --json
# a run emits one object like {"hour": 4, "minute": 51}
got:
{"hour": 5, "minute": 33}
